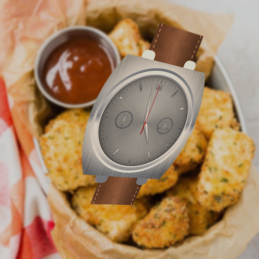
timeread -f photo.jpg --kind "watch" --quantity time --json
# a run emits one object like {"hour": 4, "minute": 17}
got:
{"hour": 4, "minute": 58}
